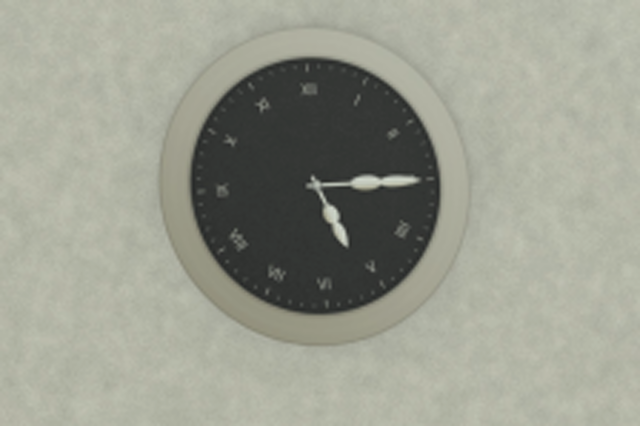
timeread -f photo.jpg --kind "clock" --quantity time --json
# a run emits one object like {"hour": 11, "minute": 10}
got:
{"hour": 5, "minute": 15}
